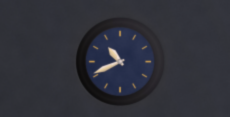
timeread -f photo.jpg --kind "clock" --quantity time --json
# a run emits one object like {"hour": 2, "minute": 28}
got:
{"hour": 10, "minute": 41}
